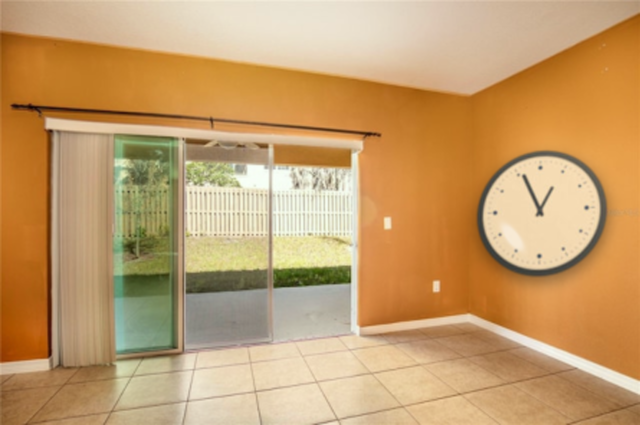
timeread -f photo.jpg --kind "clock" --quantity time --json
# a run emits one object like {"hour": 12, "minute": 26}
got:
{"hour": 12, "minute": 56}
